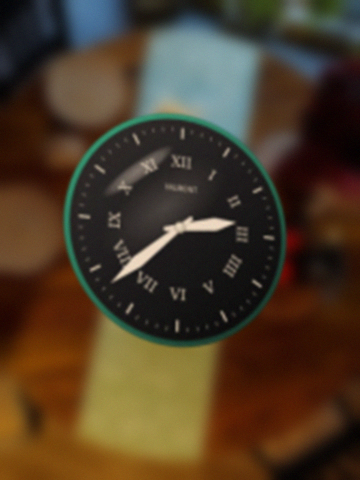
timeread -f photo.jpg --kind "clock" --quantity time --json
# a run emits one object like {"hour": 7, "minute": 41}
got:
{"hour": 2, "minute": 38}
